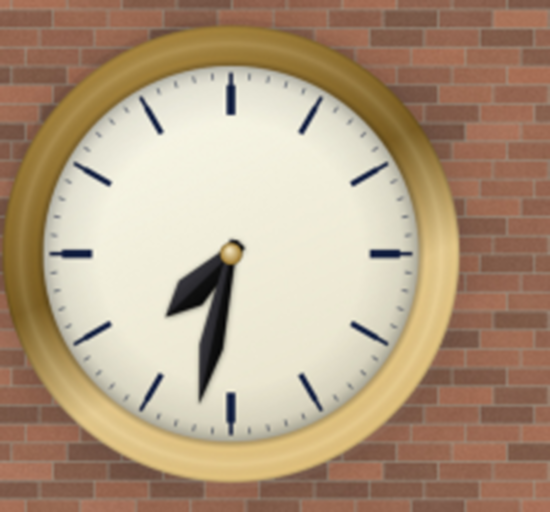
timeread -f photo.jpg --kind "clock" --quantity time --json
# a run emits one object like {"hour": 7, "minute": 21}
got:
{"hour": 7, "minute": 32}
